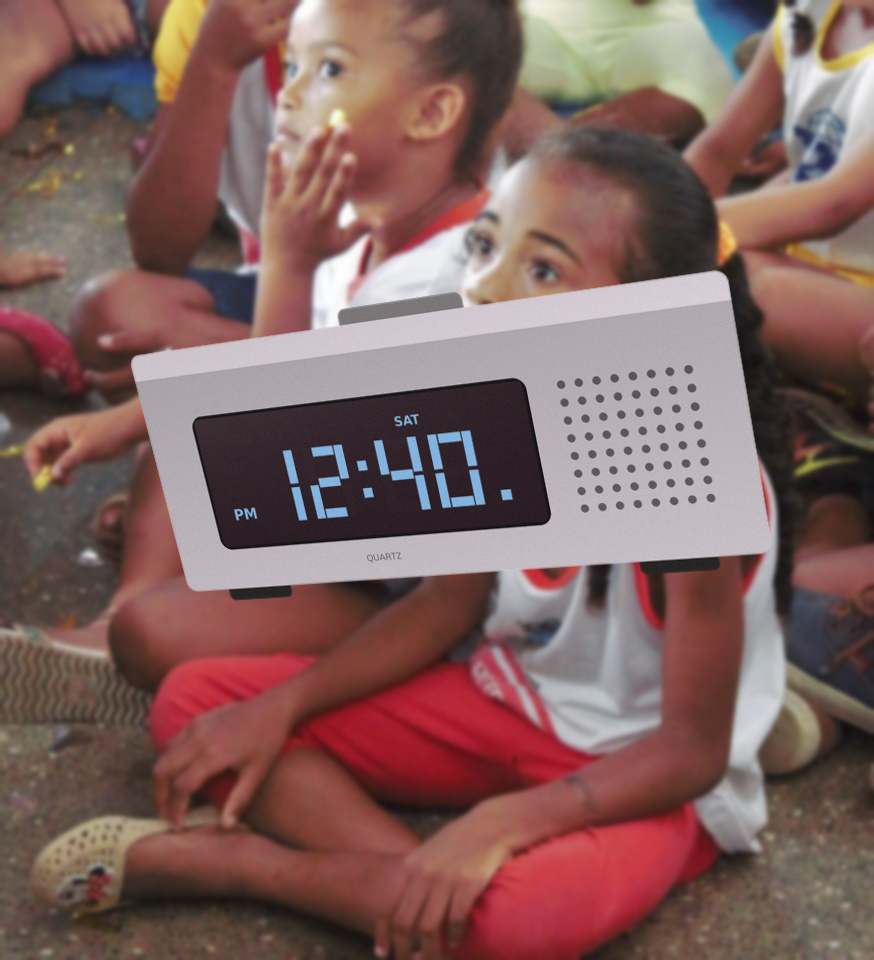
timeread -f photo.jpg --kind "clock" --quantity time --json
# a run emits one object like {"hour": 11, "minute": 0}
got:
{"hour": 12, "minute": 40}
